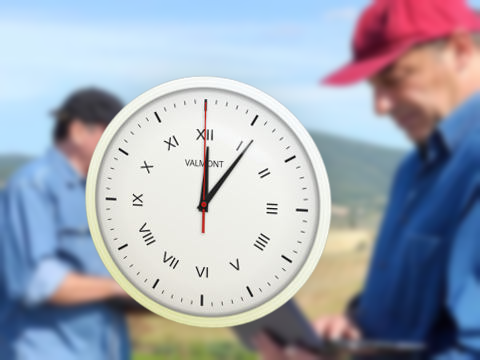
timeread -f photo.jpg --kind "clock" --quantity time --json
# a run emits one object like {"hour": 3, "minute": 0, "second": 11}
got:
{"hour": 12, "minute": 6, "second": 0}
